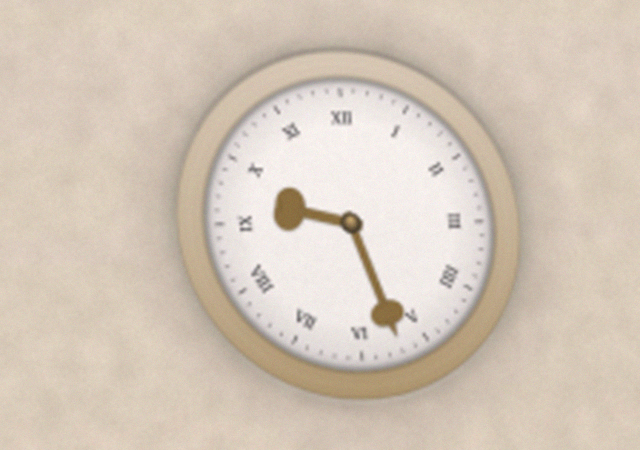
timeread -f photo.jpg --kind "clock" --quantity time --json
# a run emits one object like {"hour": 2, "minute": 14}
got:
{"hour": 9, "minute": 27}
